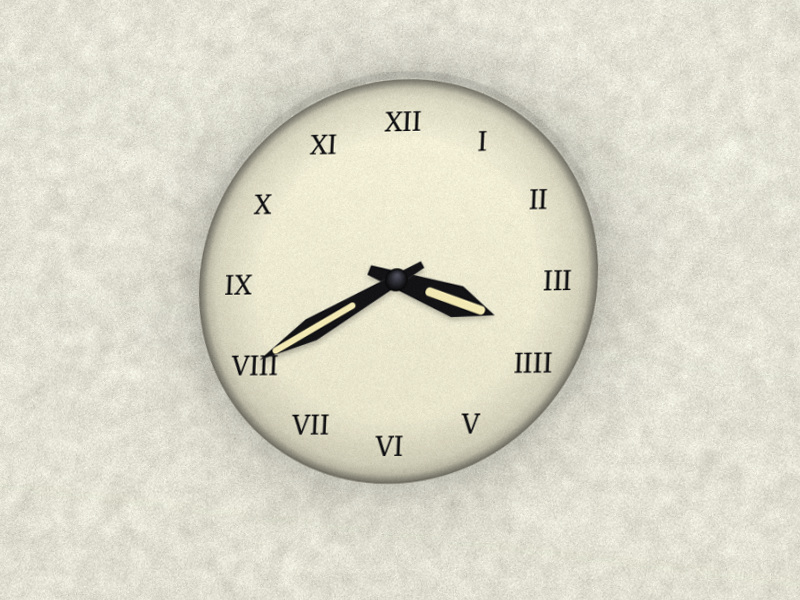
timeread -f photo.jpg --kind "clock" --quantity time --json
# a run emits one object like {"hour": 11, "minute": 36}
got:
{"hour": 3, "minute": 40}
